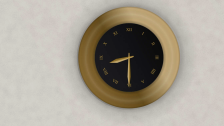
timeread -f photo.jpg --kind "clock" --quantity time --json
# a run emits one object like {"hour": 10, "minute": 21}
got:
{"hour": 8, "minute": 30}
